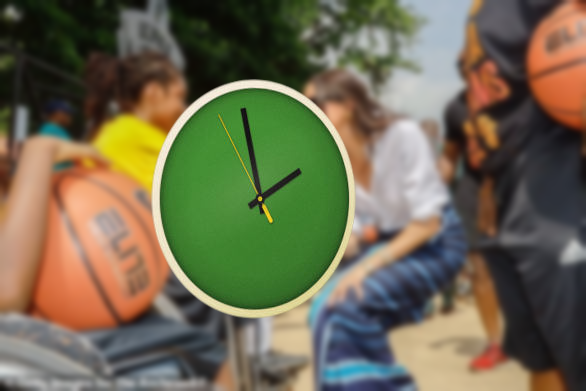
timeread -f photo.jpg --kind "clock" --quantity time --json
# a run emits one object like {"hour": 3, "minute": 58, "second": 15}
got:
{"hour": 1, "minute": 57, "second": 55}
